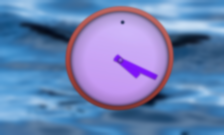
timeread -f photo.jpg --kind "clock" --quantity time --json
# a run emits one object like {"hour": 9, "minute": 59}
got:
{"hour": 4, "minute": 19}
